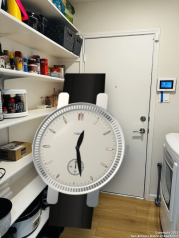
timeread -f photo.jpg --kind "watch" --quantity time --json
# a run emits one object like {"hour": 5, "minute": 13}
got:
{"hour": 12, "minute": 28}
